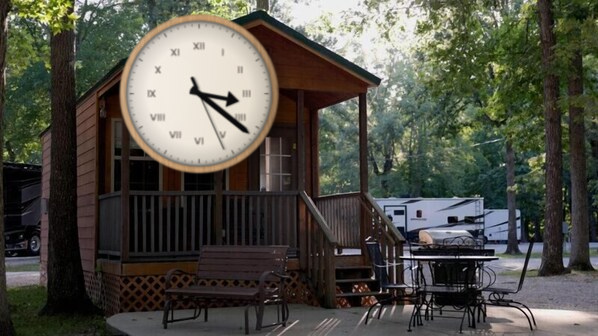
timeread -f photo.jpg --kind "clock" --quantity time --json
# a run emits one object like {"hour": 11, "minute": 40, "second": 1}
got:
{"hour": 3, "minute": 21, "second": 26}
